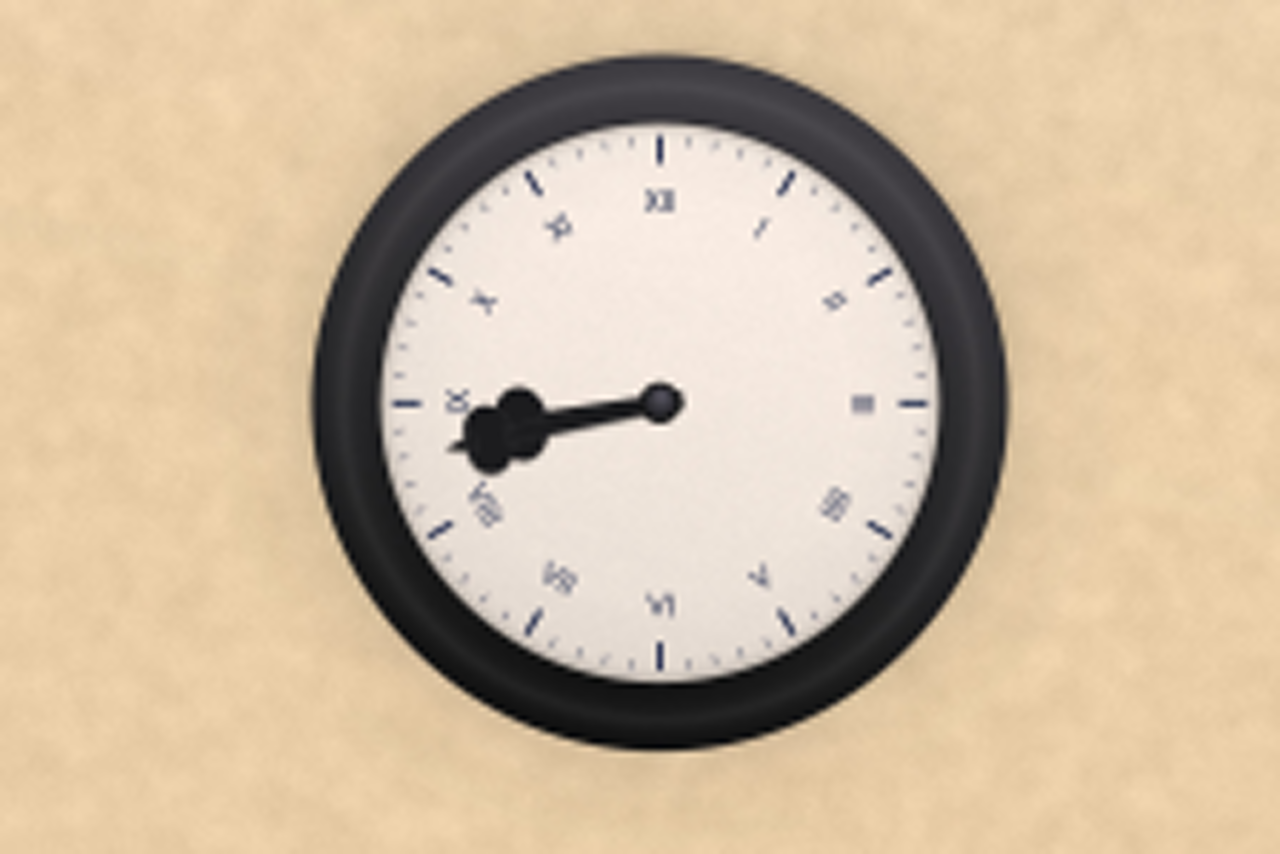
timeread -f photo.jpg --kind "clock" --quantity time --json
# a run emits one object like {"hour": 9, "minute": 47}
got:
{"hour": 8, "minute": 43}
